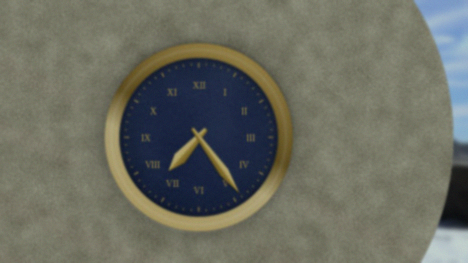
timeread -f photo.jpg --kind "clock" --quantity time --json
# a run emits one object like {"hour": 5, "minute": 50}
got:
{"hour": 7, "minute": 24}
